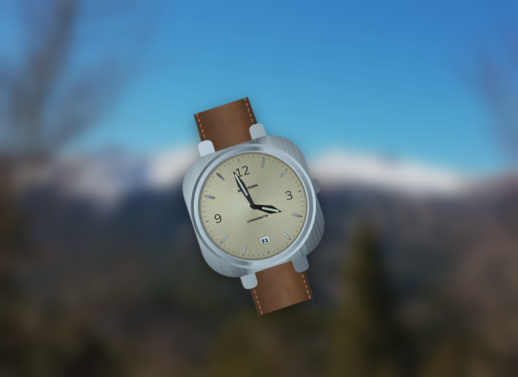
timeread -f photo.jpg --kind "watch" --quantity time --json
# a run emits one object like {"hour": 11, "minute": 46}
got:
{"hour": 3, "minute": 58}
